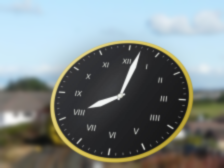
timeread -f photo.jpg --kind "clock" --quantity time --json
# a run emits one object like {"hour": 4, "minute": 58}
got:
{"hour": 8, "minute": 2}
